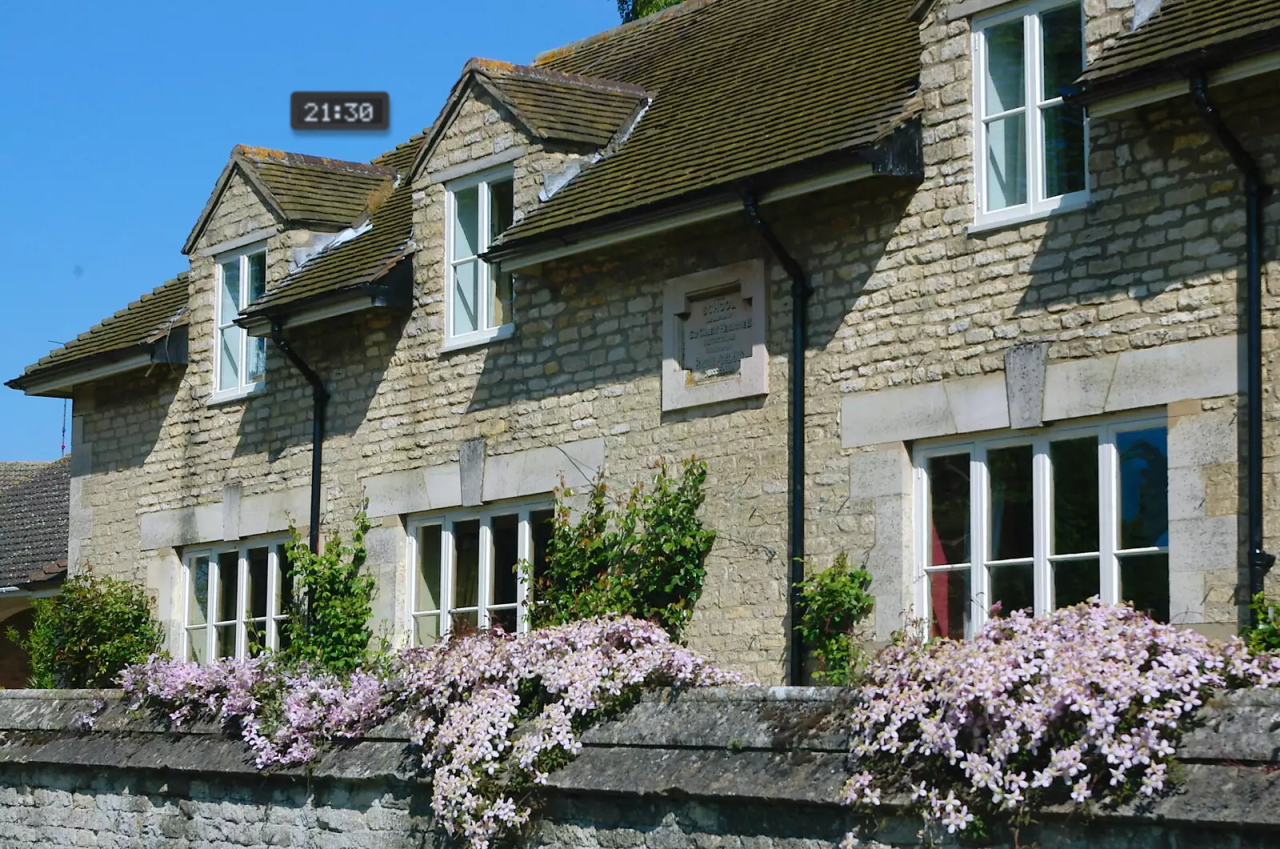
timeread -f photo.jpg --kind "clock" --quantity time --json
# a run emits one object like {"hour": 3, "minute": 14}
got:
{"hour": 21, "minute": 30}
